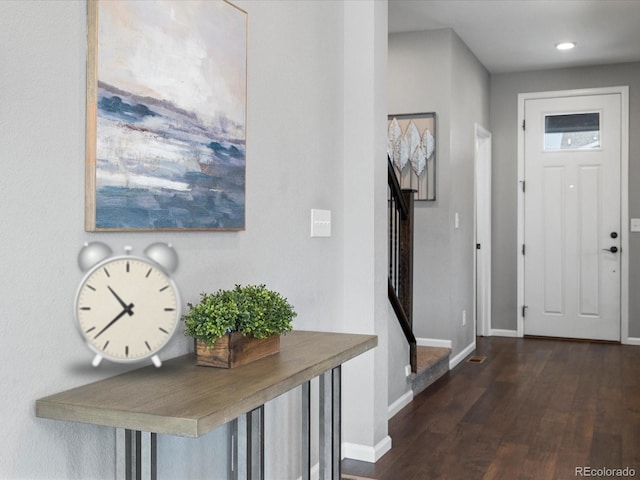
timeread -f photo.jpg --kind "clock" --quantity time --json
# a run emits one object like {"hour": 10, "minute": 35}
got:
{"hour": 10, "minute": 38}
